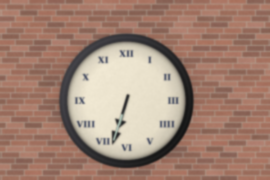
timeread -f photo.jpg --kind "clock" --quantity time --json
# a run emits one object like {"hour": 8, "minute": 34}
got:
{"hour": 6, "minute": 33}
